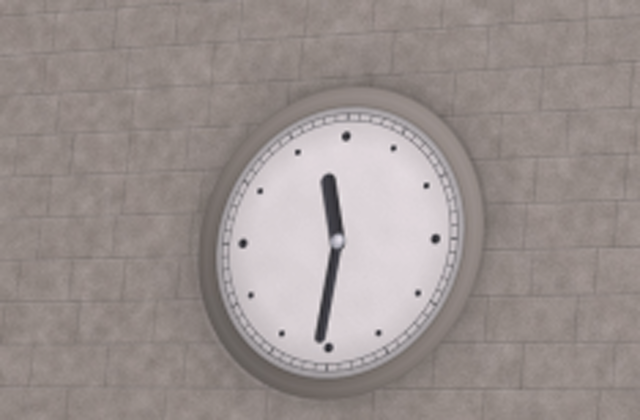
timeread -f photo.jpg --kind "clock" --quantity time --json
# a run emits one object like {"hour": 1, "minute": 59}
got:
{"hour": 11, "minute": 31}
